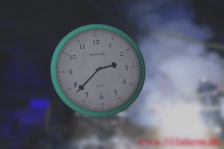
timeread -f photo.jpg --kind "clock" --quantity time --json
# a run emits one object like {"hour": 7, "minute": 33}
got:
{"hour": 2, "minute": 38}
